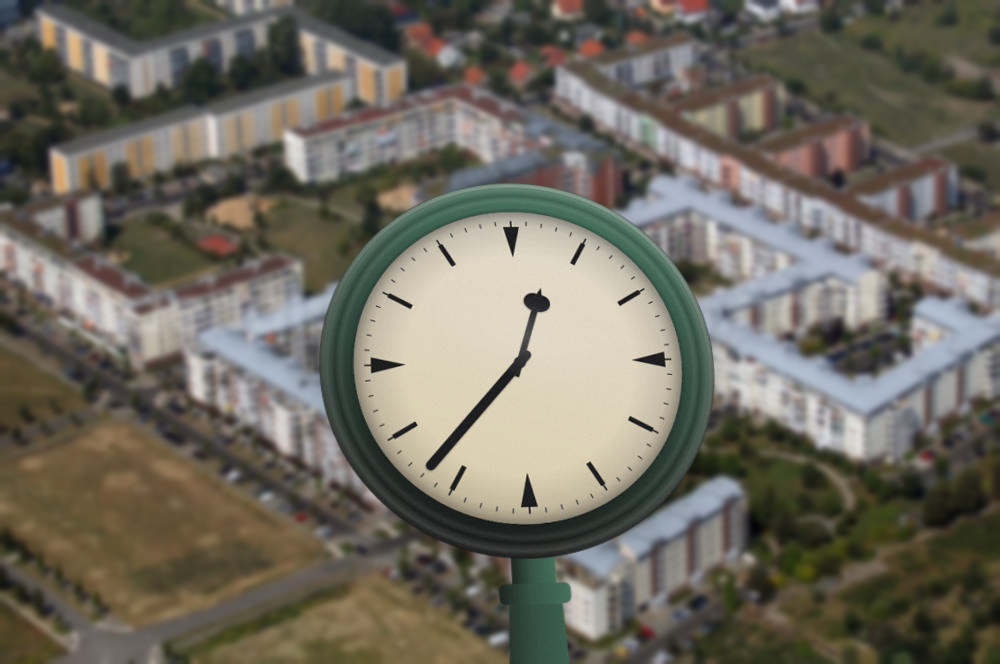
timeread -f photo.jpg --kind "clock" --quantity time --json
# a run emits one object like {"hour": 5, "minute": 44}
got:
{"hour": 12, "minute": 37}
